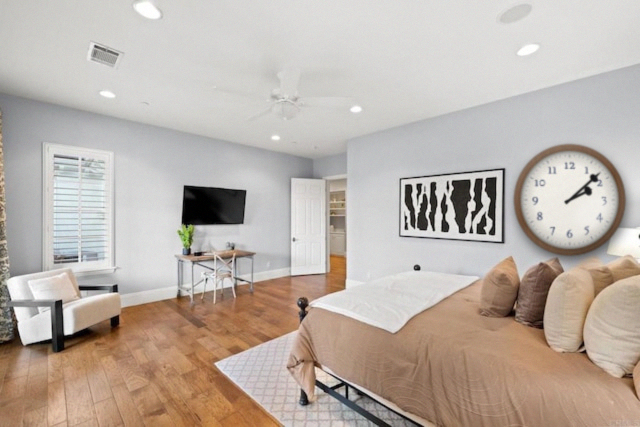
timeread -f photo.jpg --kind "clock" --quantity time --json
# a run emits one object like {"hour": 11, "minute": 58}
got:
{"hour": 2, "minute": 8}
